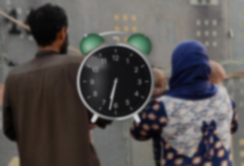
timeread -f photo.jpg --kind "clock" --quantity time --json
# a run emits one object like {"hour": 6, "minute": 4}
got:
{"hour": 6, "minute": 32}
